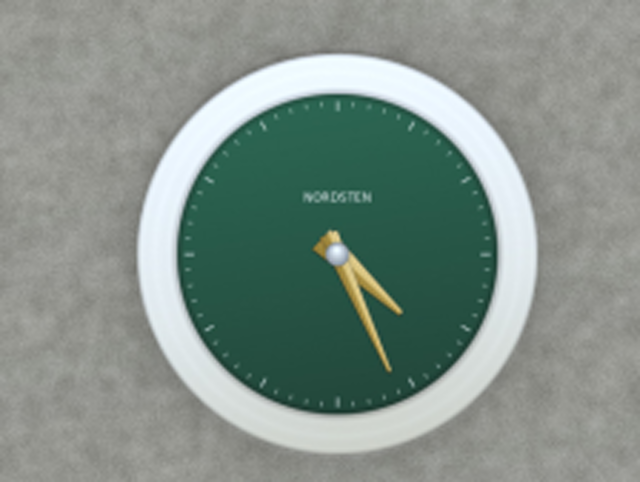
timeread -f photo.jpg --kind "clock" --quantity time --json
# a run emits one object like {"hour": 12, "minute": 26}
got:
{"hour": 4, "minute": 26}
